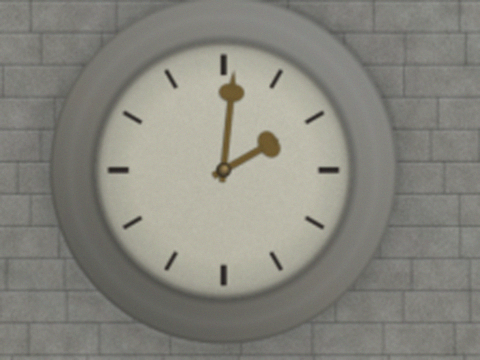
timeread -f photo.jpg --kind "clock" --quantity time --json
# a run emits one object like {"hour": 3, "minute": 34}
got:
{"hour": 2, "minute": 1}
